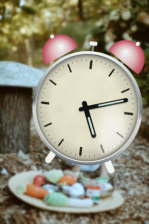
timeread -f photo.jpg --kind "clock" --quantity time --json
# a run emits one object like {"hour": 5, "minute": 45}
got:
{"hour": 5, "minute": 12}
